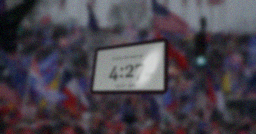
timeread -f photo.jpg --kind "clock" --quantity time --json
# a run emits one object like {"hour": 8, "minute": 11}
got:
{"hour": 4, "minute": 27}
